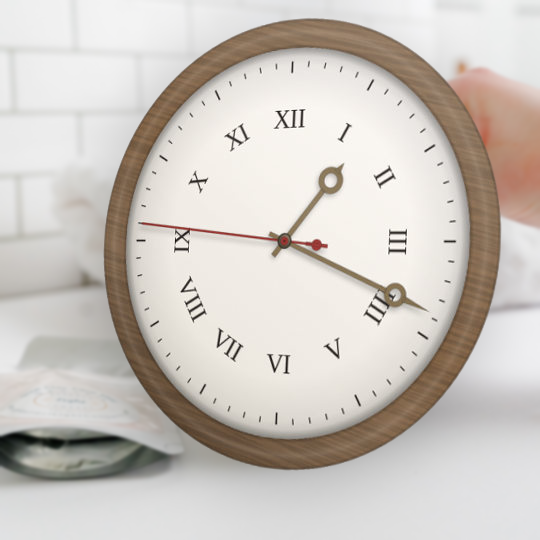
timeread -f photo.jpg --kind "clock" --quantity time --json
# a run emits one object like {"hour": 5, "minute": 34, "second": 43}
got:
{"hour": 1, "minute": 18, "second": 46}
